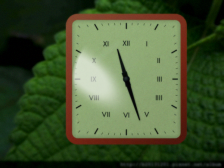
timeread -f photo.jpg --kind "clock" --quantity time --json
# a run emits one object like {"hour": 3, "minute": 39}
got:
{"hour": 11, "minute": 27}
